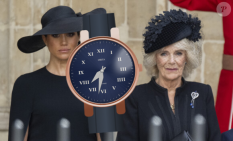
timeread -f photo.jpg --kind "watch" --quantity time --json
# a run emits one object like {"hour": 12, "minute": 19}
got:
{"hour": 7, "minute": 32}
